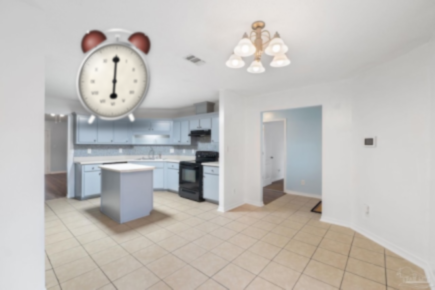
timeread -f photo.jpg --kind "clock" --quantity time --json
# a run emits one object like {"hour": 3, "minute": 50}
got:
{"hour": 6, "minute": 0}
